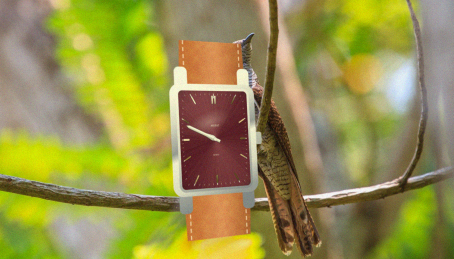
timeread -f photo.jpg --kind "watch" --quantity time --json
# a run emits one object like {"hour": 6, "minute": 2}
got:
{"hour": 9, "minute": 49}
